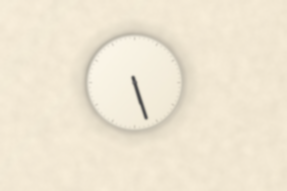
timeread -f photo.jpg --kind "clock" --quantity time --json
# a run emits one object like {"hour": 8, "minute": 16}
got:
{"hour": 5, "minute": 27}
